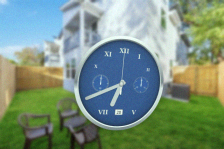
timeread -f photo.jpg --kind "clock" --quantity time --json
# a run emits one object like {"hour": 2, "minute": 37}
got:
{"hour": 6, "minute": 41}
